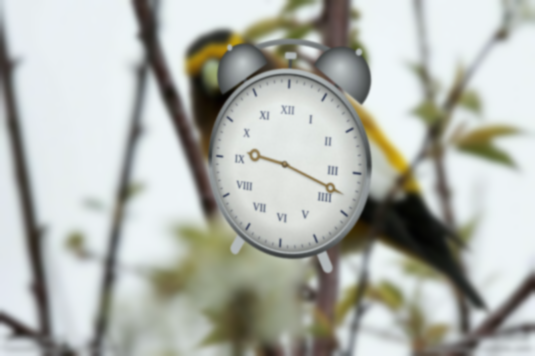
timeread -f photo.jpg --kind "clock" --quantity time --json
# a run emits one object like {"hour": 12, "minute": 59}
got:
{"hour": 9, "minute": 18}
